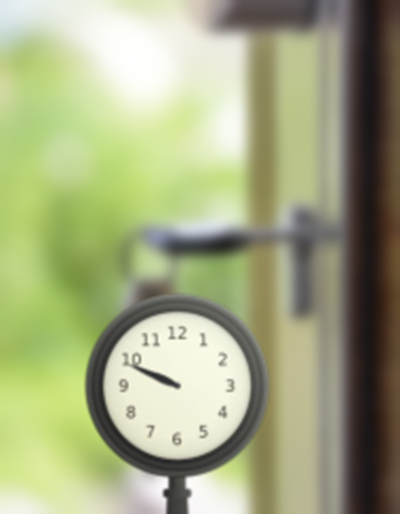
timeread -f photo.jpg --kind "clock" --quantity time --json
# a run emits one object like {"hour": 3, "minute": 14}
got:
{"hour": 9, "minute": 49}
